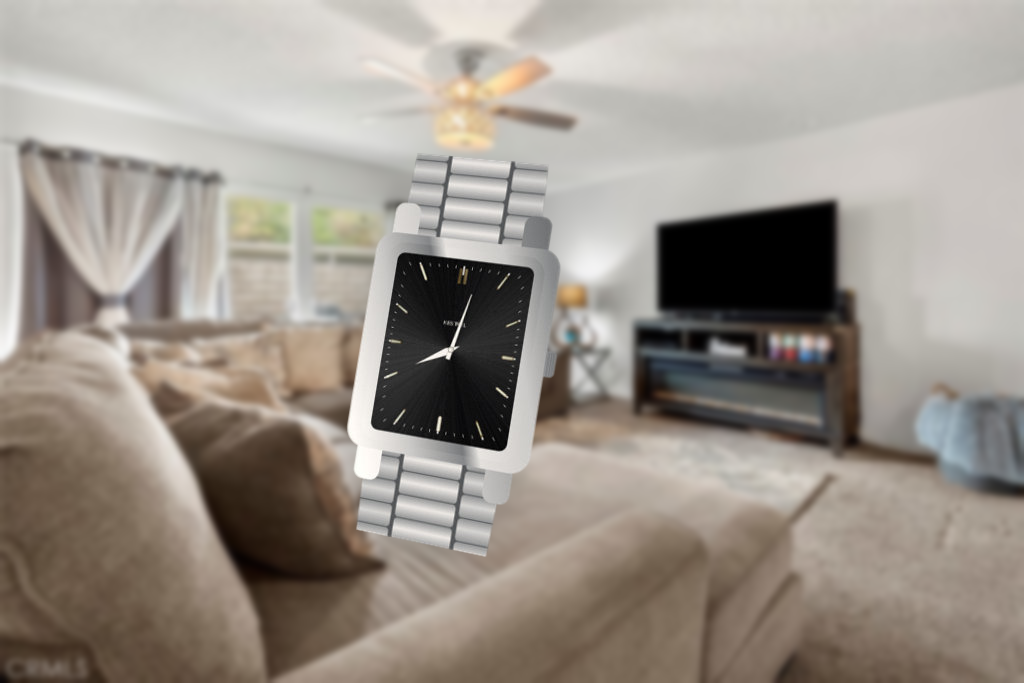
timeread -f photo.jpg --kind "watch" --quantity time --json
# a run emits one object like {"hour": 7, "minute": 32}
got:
{"hour": 8, "minute": 2}
